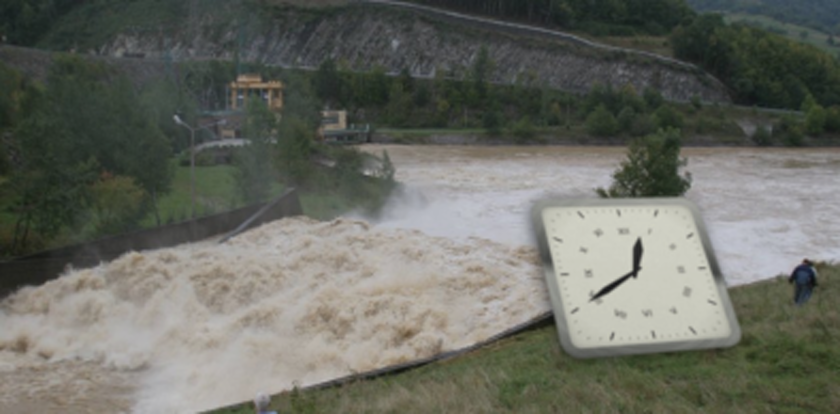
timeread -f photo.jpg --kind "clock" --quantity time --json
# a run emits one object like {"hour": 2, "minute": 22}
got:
{"hour": 12, "minute": 40}
